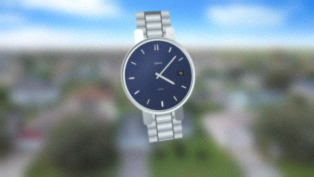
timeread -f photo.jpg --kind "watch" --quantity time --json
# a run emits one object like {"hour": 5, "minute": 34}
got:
{"hour": 4, "minute": 8}
